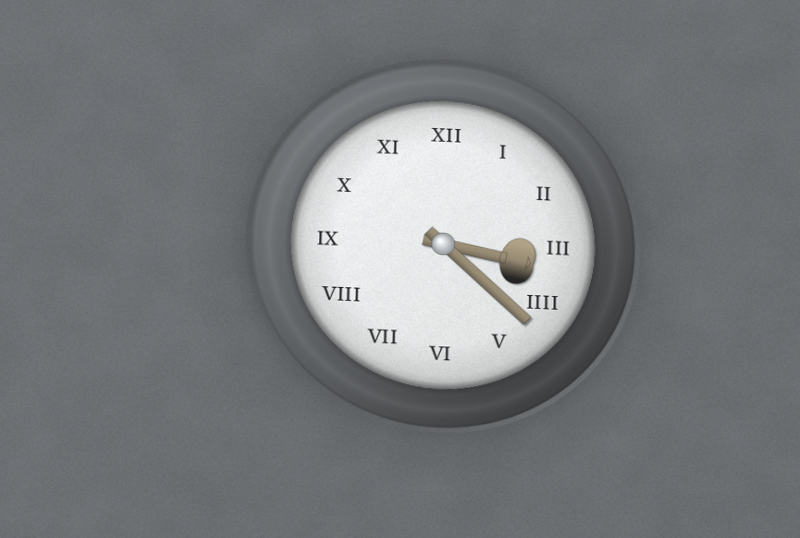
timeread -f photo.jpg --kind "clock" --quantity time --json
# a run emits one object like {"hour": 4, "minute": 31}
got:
{"hour": 3, "minute": 22}
